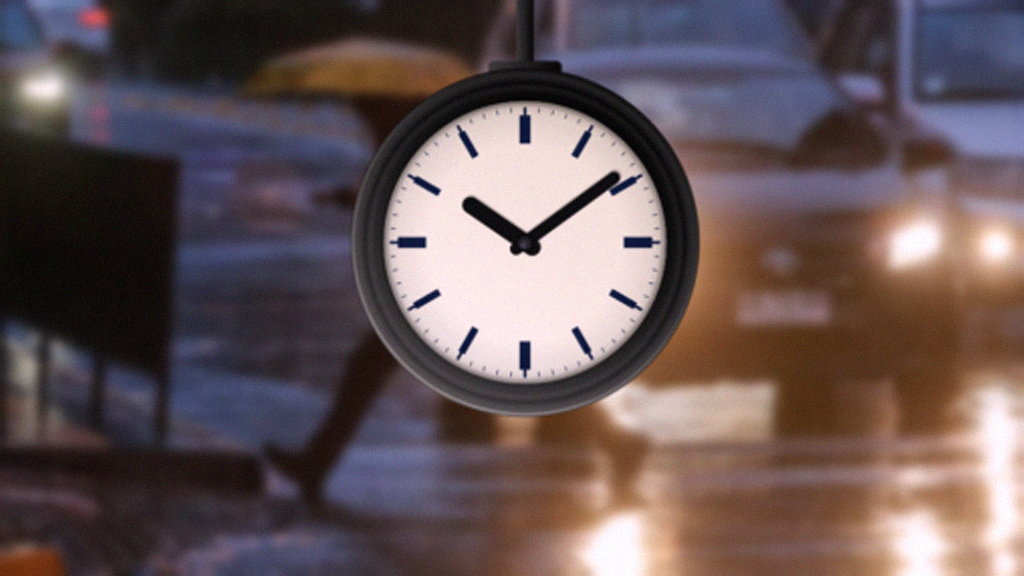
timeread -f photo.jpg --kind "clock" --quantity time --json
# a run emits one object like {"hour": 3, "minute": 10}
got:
{"hour": 10, "minute": 9}
